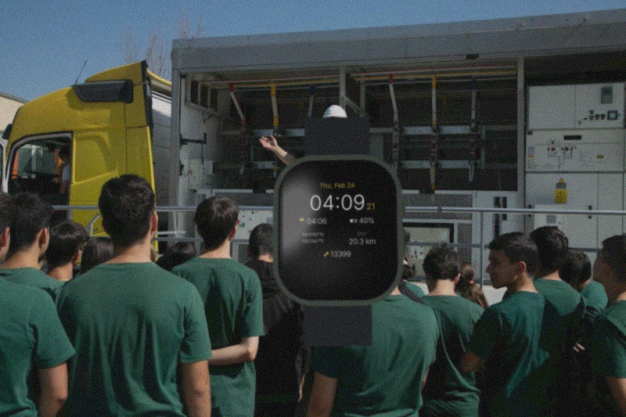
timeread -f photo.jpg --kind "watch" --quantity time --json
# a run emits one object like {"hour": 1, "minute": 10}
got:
{"hour": 4, "minute": 9}
